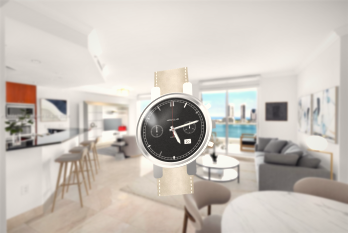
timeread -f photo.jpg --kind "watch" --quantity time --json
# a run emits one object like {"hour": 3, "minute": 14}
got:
{"hour": 5, "minute": 13}
